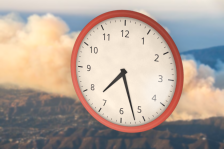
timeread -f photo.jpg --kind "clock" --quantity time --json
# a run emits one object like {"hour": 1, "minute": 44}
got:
{"hour": 7, "minute": 27}
